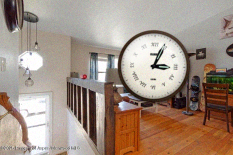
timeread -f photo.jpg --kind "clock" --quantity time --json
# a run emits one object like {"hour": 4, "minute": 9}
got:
{"hour": 3, "minute": 4}
